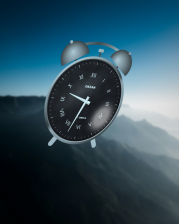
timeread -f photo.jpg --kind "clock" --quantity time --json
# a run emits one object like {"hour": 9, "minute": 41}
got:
{"hour": 9, "minute": 33}
